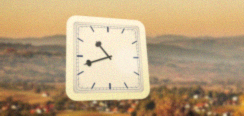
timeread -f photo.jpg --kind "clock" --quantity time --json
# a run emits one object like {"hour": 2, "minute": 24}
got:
{"hour": 10, "minute": 42}
